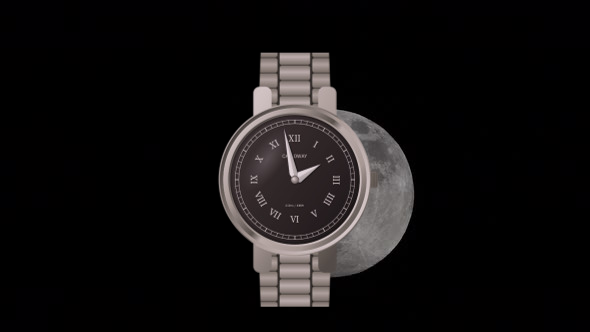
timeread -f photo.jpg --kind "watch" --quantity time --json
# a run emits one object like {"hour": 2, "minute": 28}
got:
{"hour": 1, "minute": 58}
